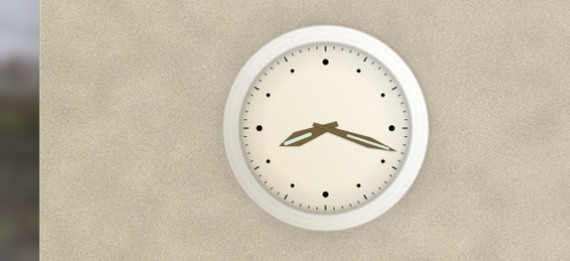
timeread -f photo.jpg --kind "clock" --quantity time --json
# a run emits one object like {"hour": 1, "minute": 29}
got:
{"hour": 8, "minute": 18}
